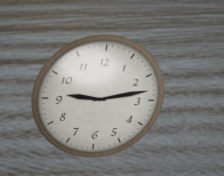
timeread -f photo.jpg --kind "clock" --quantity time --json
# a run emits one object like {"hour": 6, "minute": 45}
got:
{"hour": 9, "minute": 13}
